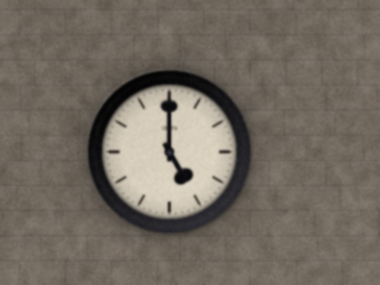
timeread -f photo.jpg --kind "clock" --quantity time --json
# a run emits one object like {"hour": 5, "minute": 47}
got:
{"hour": 5, "minute": 0}
